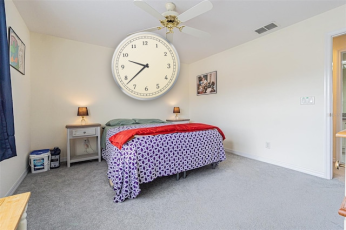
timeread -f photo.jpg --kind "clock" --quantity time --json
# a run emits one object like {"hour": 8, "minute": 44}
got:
{"hour": 9, "minute": 38}
